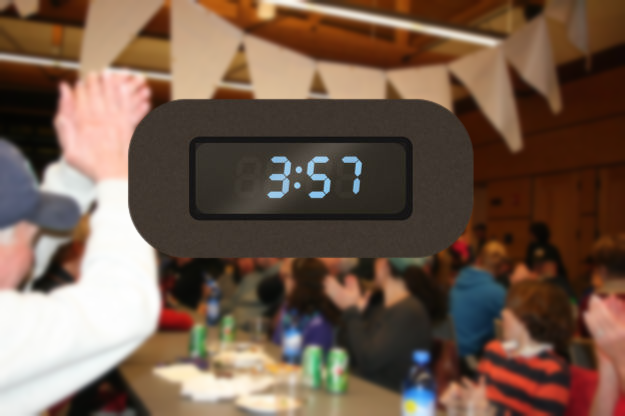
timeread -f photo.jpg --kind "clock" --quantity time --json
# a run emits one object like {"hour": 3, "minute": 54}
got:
{"hour": 3, "minute": 57}
